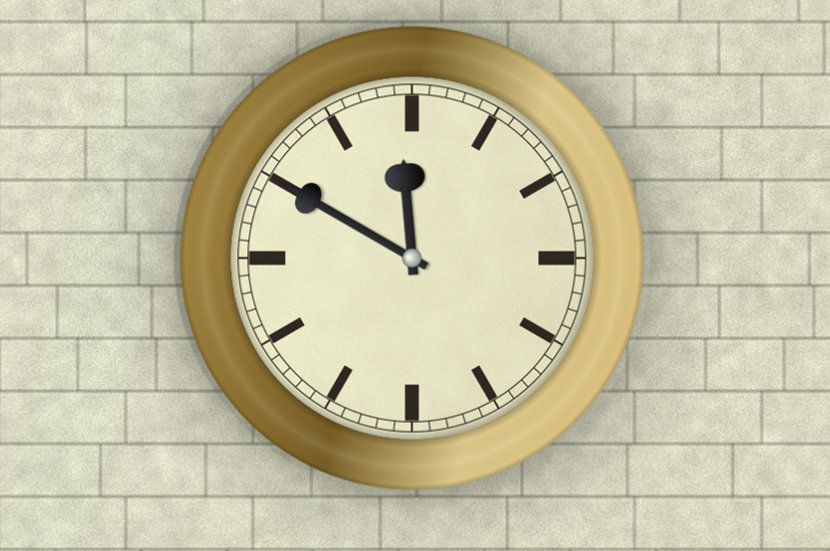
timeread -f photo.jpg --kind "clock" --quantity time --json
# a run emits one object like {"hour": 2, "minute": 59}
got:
{"hour": 11, "minute": 50}
